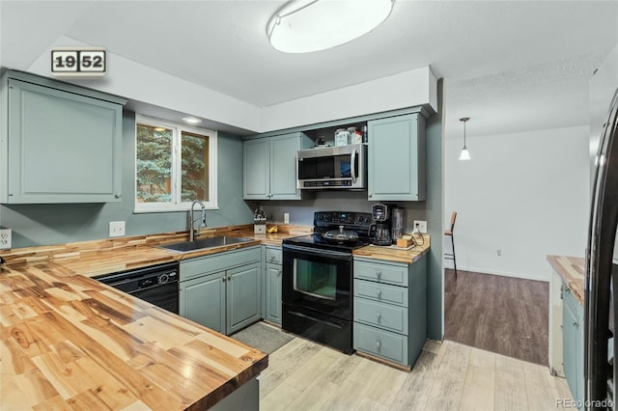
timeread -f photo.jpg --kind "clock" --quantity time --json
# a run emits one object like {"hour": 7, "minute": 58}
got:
{"hour": 19, "minute": 52}
